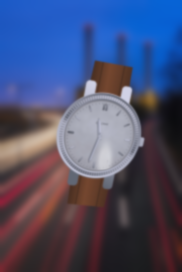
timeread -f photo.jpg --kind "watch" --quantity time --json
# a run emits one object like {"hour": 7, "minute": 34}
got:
{"hour": 11, "minute": 32}
